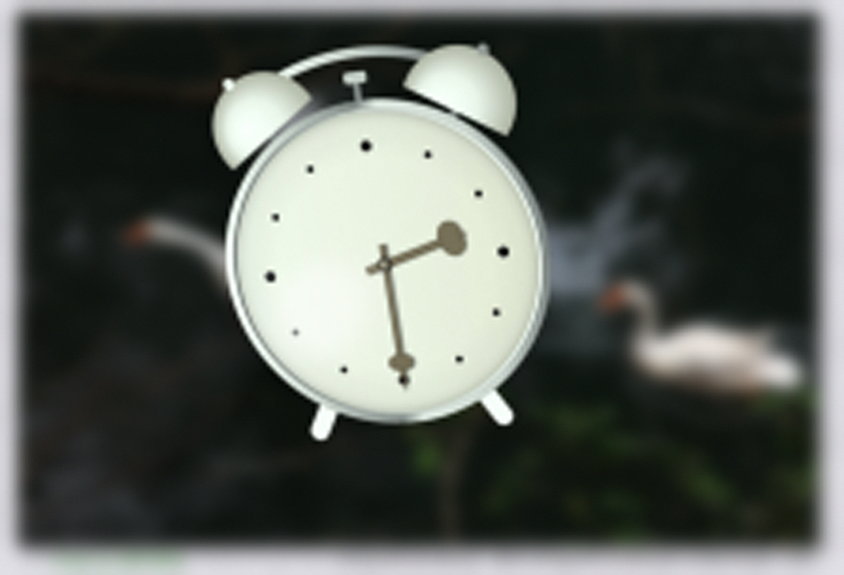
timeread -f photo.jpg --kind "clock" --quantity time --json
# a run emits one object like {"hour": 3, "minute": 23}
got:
{"hour": 2, "minute": 30}
